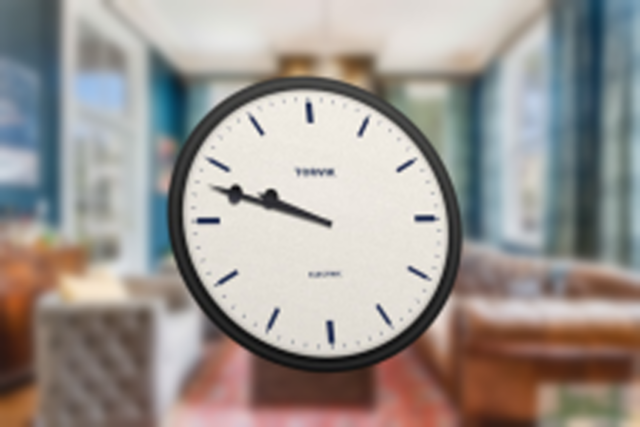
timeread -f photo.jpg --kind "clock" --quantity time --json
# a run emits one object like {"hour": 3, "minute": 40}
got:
{"hour": 9, "minute": 48}
